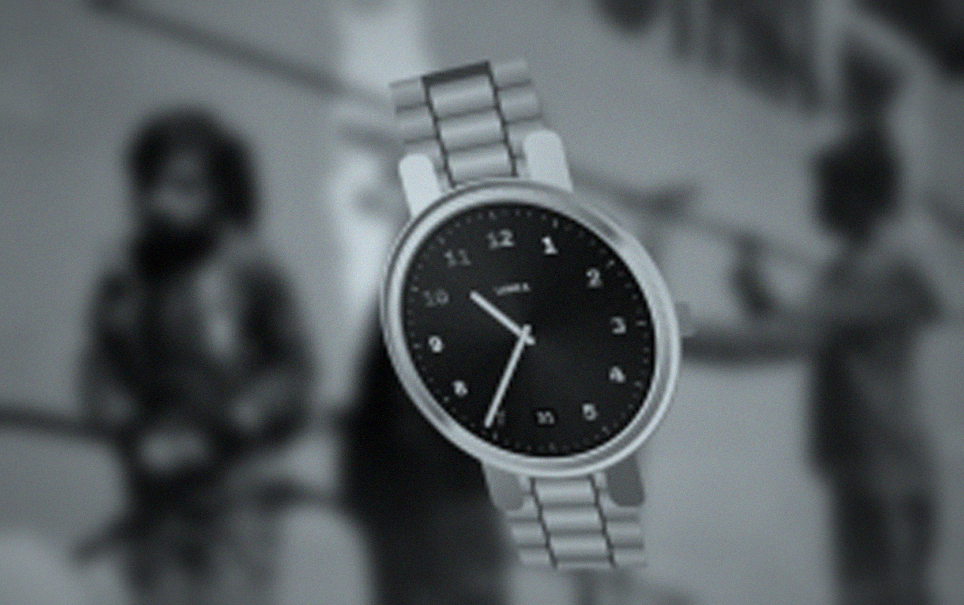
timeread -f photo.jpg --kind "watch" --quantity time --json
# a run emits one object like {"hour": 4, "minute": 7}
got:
{"hour": 10, "minute": 36}
